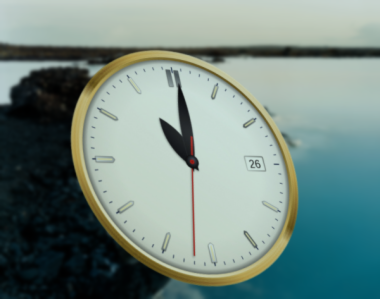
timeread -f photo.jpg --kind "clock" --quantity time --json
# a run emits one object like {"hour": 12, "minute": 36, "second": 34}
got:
{"hour": 11, "minute": 0, "second": 32}
